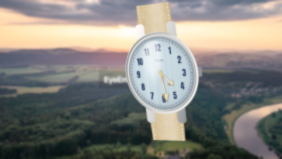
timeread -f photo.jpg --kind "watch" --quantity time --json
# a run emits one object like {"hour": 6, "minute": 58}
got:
{"hour": 4, "minute": 29}
